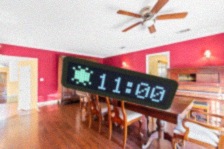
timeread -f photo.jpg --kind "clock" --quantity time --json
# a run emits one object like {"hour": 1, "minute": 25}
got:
{"hour": 11, "minute": 0}
